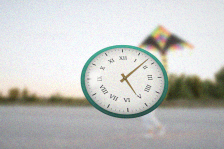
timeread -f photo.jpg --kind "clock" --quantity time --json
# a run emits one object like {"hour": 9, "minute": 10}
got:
{"hour": 5, "minute": 8}
